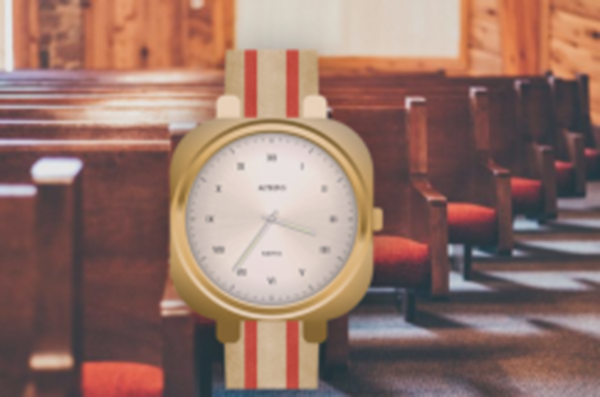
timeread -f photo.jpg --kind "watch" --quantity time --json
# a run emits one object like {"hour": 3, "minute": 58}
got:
{"hour": 3, "minute": 36}
